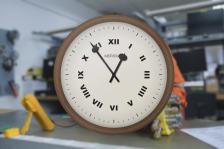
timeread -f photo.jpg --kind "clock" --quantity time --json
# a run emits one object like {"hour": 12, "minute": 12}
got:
{"hour": 12, "minute": 54}
